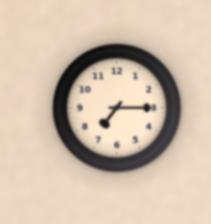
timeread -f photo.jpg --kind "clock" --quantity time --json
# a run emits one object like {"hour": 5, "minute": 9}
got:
{"hour": 7, "minute": 15}
